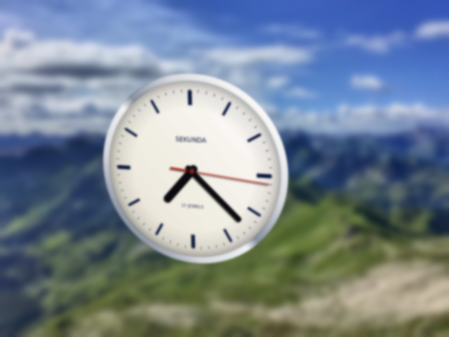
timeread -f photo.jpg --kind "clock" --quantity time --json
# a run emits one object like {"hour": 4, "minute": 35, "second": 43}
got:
{"hour": 7, "minute": 22, "second": 16}
